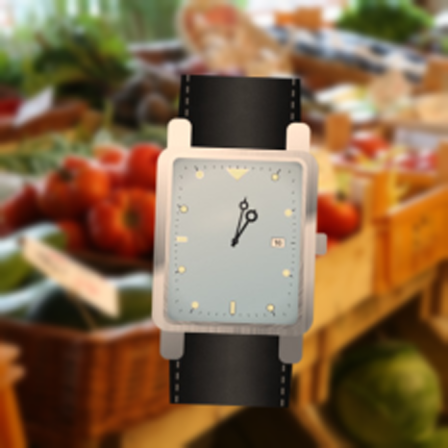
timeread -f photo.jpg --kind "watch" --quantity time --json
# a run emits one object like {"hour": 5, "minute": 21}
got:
{"hour": 1, "minute": 2}
